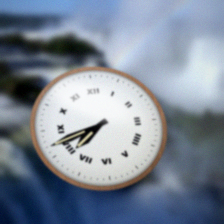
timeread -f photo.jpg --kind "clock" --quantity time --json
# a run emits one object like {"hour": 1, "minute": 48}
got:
{"hour": 7, "minute": 42}
